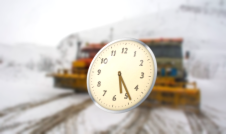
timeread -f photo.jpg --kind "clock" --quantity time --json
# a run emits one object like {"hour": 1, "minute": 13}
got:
{"hour": 5, "minute": 24}
